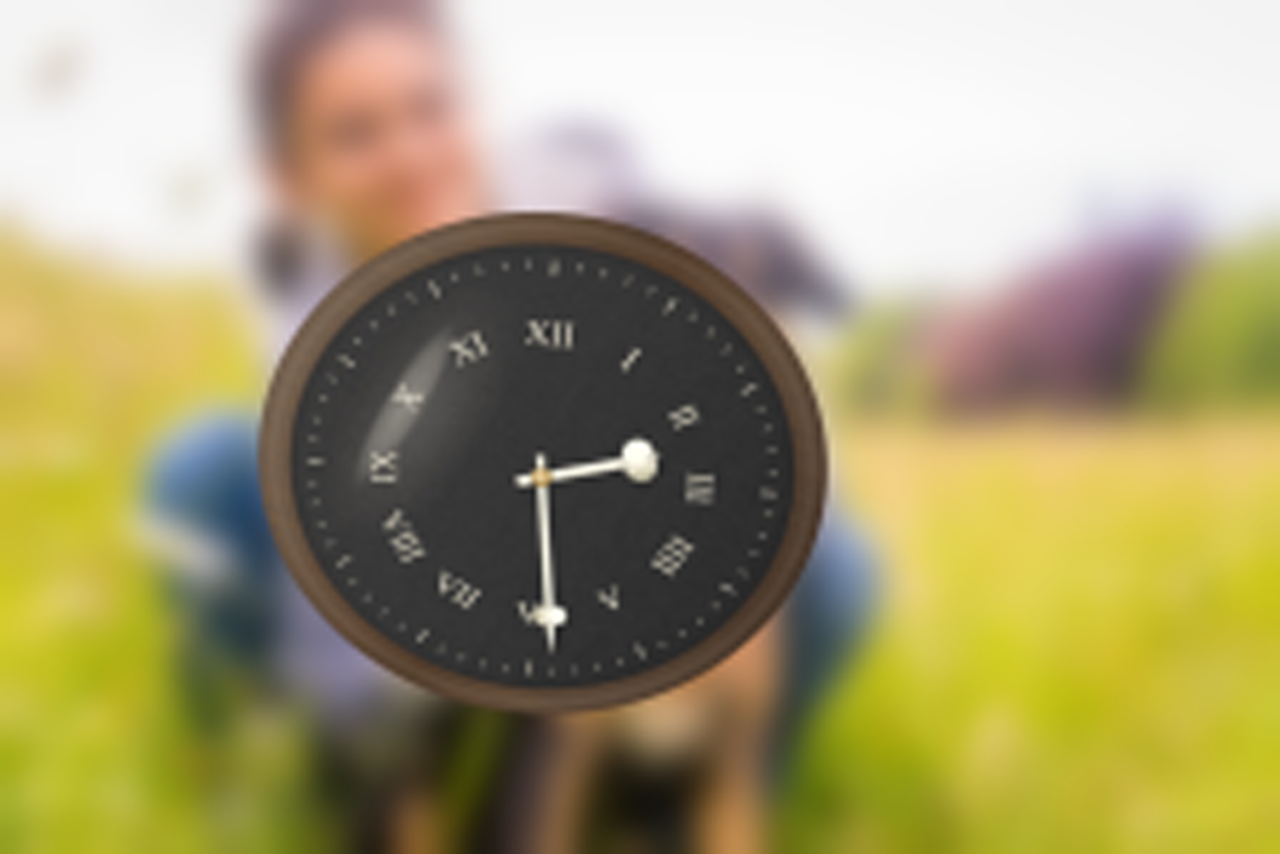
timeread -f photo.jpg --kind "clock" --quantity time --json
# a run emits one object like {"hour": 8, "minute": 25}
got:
{"hour": 2, "minute": 29}
